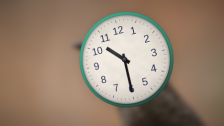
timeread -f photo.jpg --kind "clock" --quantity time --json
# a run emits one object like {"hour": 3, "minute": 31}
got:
{"hour": 10, "minute": 30}
